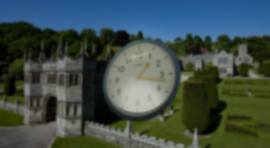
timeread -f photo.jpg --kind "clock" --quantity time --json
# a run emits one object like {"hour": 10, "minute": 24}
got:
{"hour": 1, "minute": 17}
